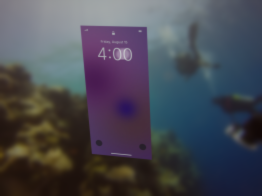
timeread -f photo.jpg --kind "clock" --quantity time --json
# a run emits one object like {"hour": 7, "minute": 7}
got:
{"hour": 4, "minute": 0}
